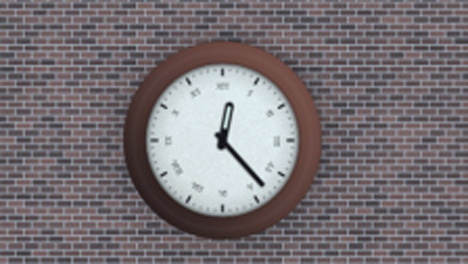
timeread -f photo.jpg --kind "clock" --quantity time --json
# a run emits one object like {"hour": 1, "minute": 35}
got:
{"hour": 12, "minute": 23}
